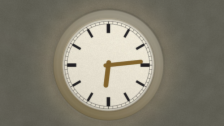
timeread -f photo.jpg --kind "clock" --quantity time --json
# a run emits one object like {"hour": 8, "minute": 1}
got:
{"hour": 6, "minute": 14}
